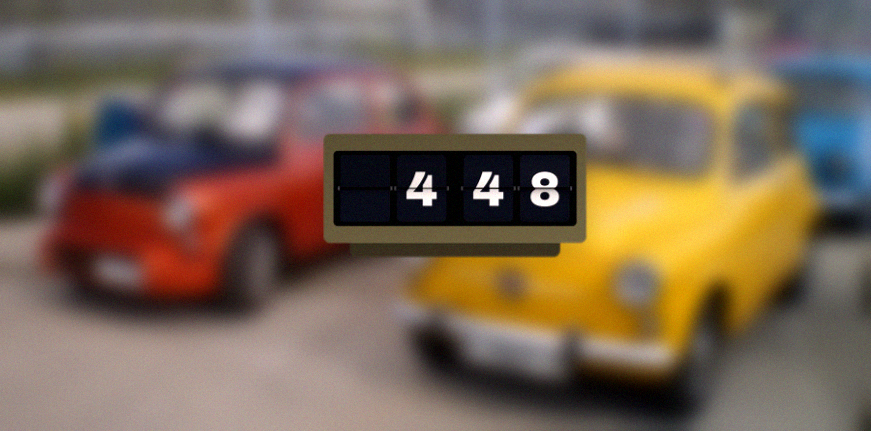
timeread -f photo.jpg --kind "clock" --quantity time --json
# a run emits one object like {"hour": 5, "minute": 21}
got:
{"hour": 4, "minute": 48}
